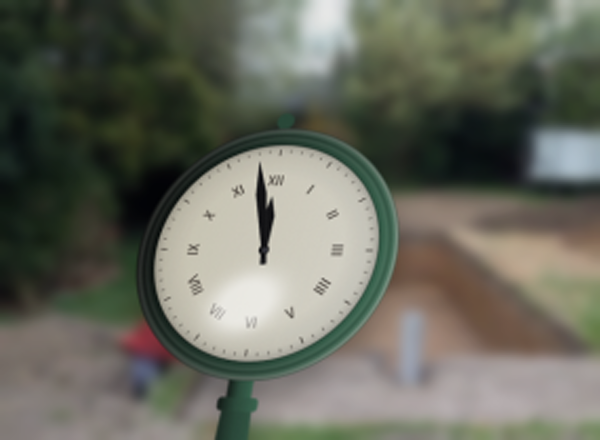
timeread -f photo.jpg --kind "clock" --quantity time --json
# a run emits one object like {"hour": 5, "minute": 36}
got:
{"hour": 11, "minute": 58}
